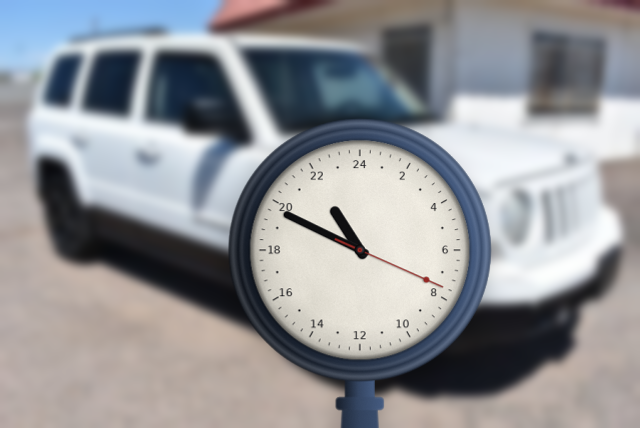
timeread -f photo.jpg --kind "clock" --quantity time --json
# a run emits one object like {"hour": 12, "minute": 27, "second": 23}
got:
{"hour": 21, "minute": 49, "second": 19}
